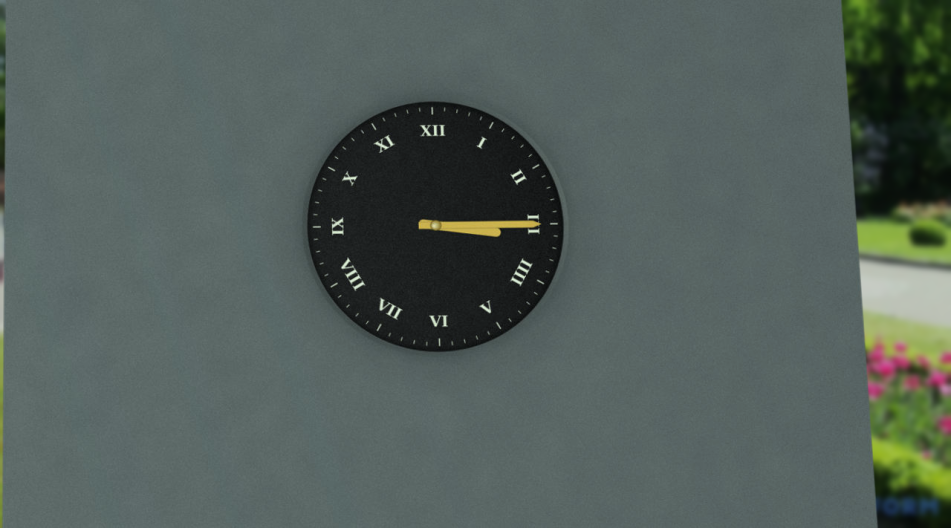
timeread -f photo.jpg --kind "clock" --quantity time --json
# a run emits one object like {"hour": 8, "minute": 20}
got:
{"hour": 3, "minute": 15}
